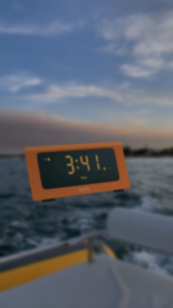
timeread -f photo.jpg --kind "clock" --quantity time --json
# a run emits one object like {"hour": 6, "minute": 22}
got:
{"hour": 3, "minute": 41}
